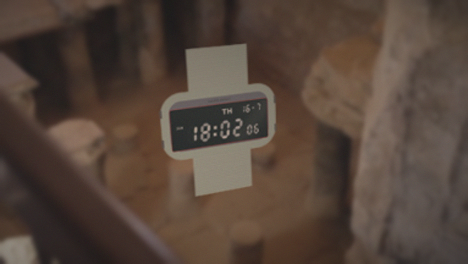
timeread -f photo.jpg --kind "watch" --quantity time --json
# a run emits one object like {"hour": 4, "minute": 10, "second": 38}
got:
{"hour": 18, "minute": 2, "second": 6}
